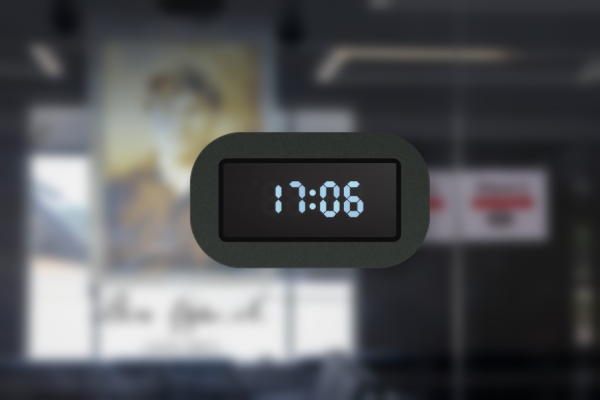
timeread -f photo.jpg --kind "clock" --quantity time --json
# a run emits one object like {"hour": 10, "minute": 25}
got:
{"hour": 17, "minute": 6}
